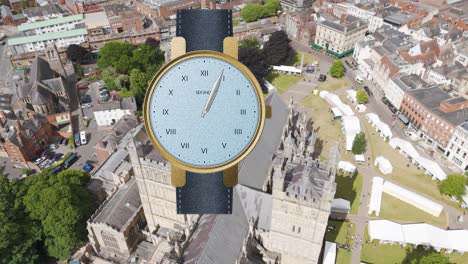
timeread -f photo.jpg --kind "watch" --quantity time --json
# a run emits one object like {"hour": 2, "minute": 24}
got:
{"hour": 1, "minute": 4}
